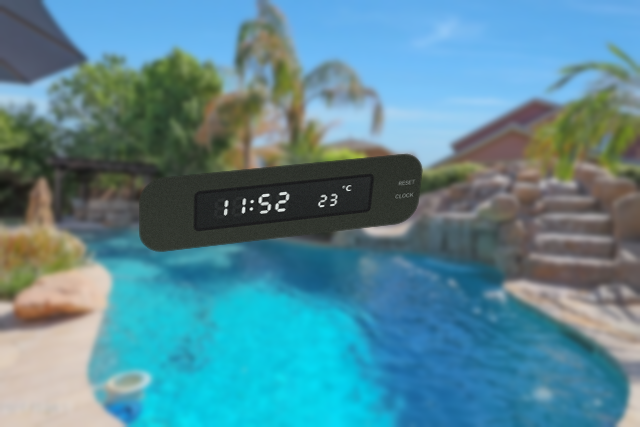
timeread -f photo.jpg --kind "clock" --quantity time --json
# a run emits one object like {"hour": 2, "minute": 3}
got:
{"hour": 11, "minute": 52}
